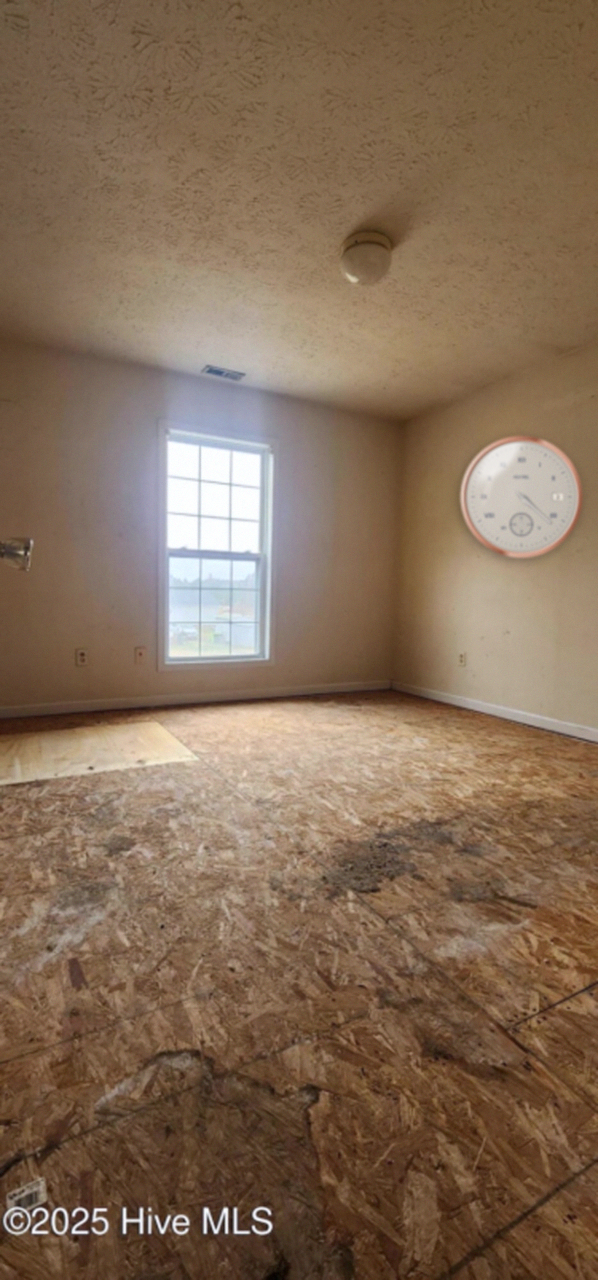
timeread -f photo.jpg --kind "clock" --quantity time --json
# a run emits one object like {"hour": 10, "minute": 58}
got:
{"hour": 4, "minute": 22}
